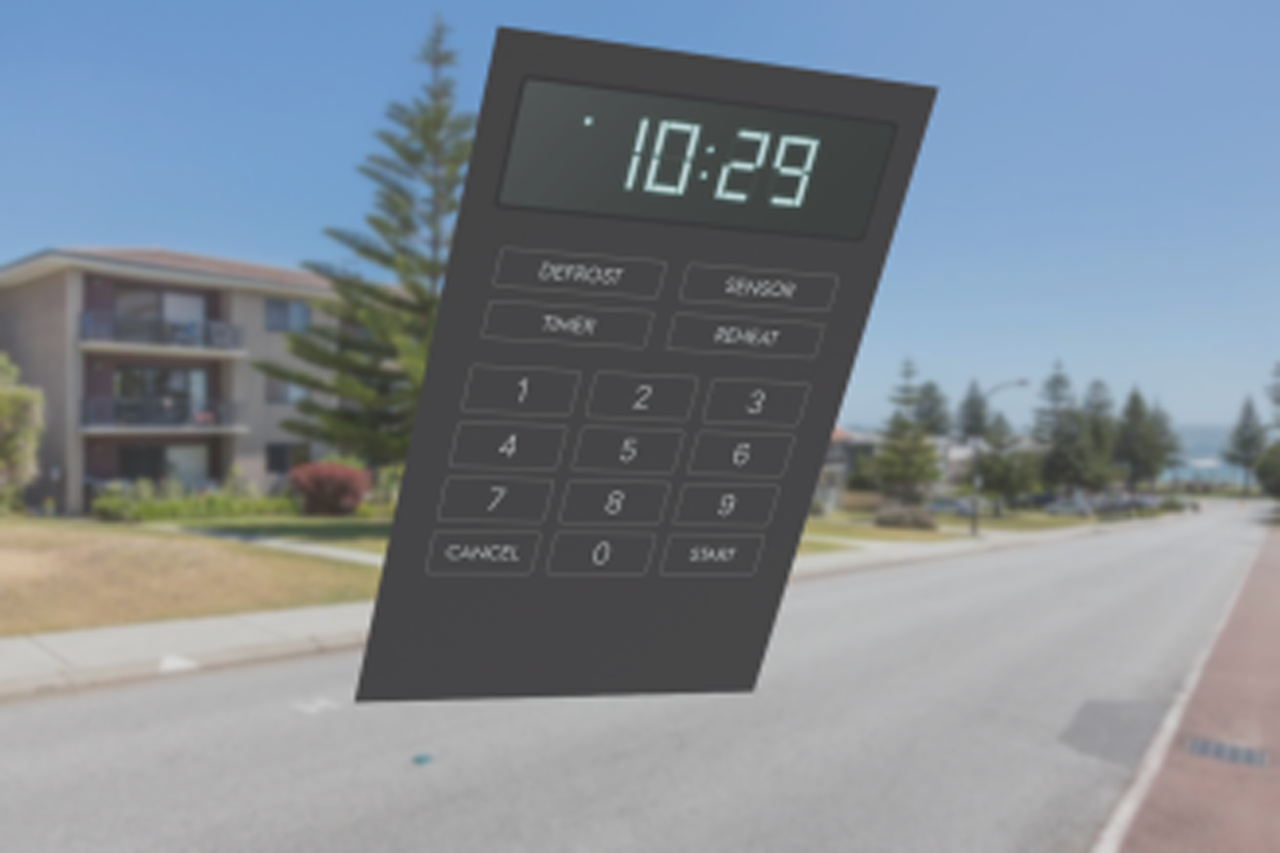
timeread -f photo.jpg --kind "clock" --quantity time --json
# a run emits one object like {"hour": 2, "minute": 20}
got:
{"hour": 10, "minute": 29}
